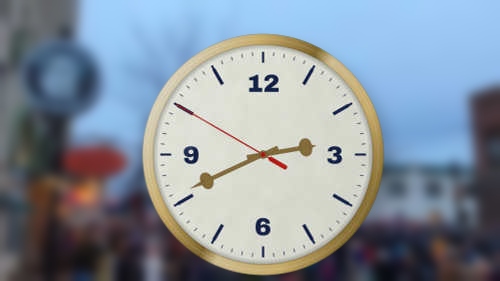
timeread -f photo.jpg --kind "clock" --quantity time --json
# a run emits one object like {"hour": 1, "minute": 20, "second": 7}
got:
{"hour": 2, "minute": 40, "second": 50}
